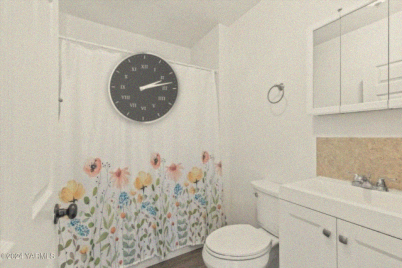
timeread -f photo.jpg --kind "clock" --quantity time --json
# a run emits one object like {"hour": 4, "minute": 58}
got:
{"hour": 2, "minute": 13}
